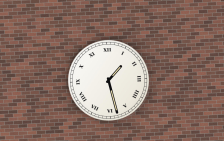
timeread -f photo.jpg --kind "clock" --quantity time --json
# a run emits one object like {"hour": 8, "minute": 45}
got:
{"hour": 1, "minute": 28}
